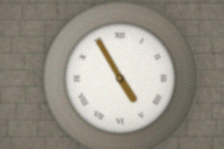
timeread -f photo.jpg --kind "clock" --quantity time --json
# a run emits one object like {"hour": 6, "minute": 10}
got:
{"hour": 4, "minute": 55}
